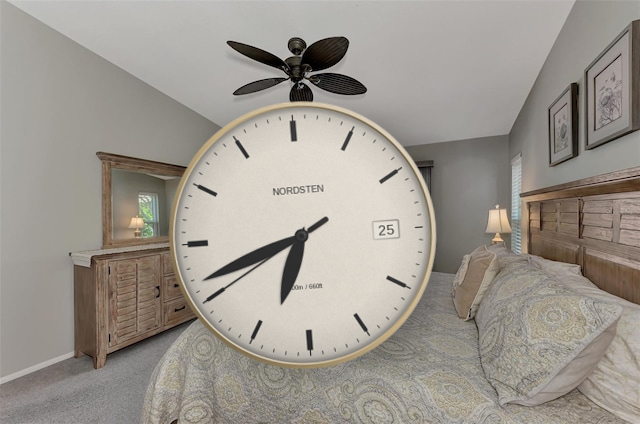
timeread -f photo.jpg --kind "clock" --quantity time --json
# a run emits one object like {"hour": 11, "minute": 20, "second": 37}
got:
{"hour": 6, "minute": 41, "second": 40}
